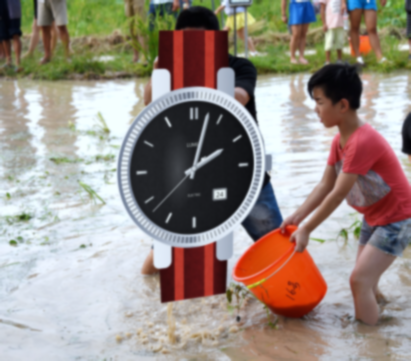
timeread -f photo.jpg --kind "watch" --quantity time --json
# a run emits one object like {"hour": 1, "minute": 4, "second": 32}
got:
{"hour": 2, "minute": 2, "second": 38}
